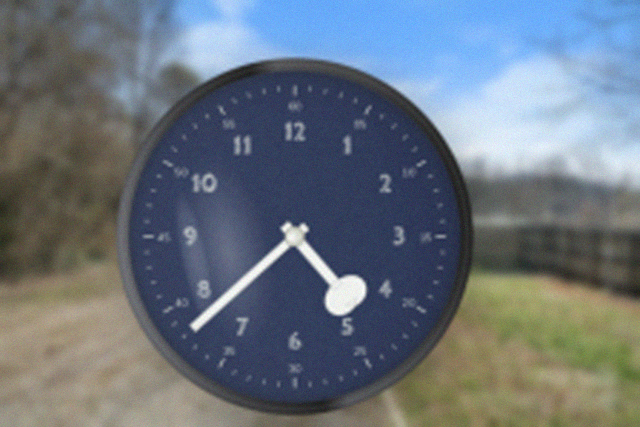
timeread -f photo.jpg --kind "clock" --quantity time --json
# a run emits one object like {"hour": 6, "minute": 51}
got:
{"hour": 4, "minute": 38}
